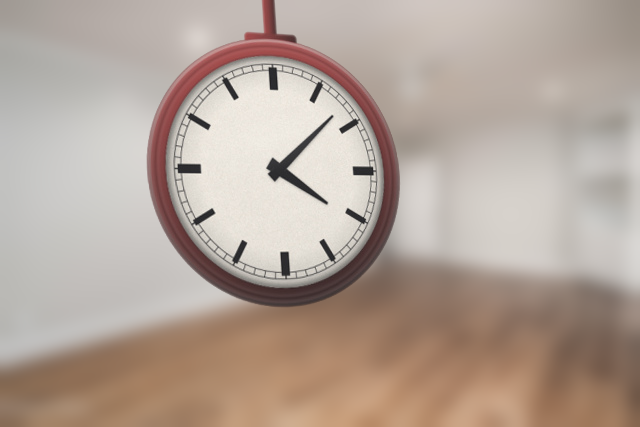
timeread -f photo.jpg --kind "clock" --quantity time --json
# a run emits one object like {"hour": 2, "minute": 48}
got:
{"hour": 4, "minute": 8}
